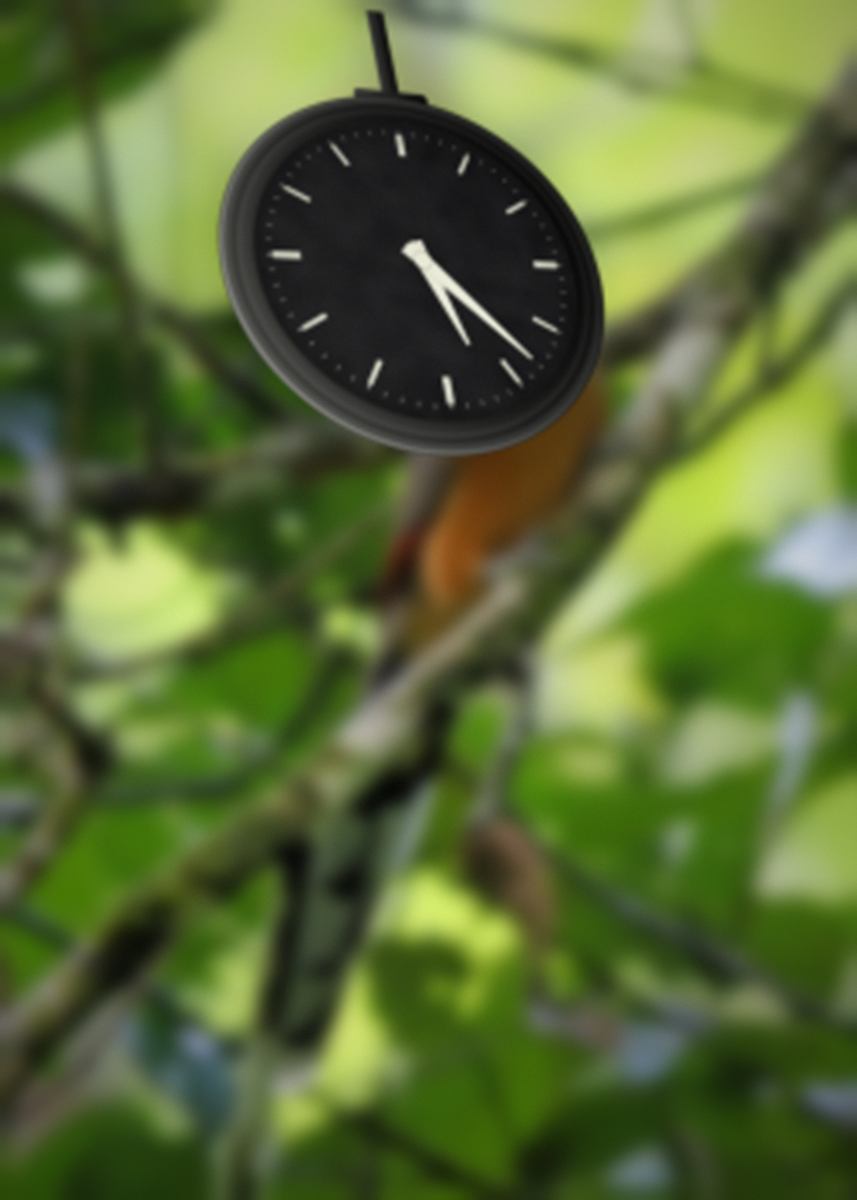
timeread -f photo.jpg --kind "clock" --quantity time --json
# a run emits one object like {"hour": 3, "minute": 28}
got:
{"hour": 5, "minute": 23}
